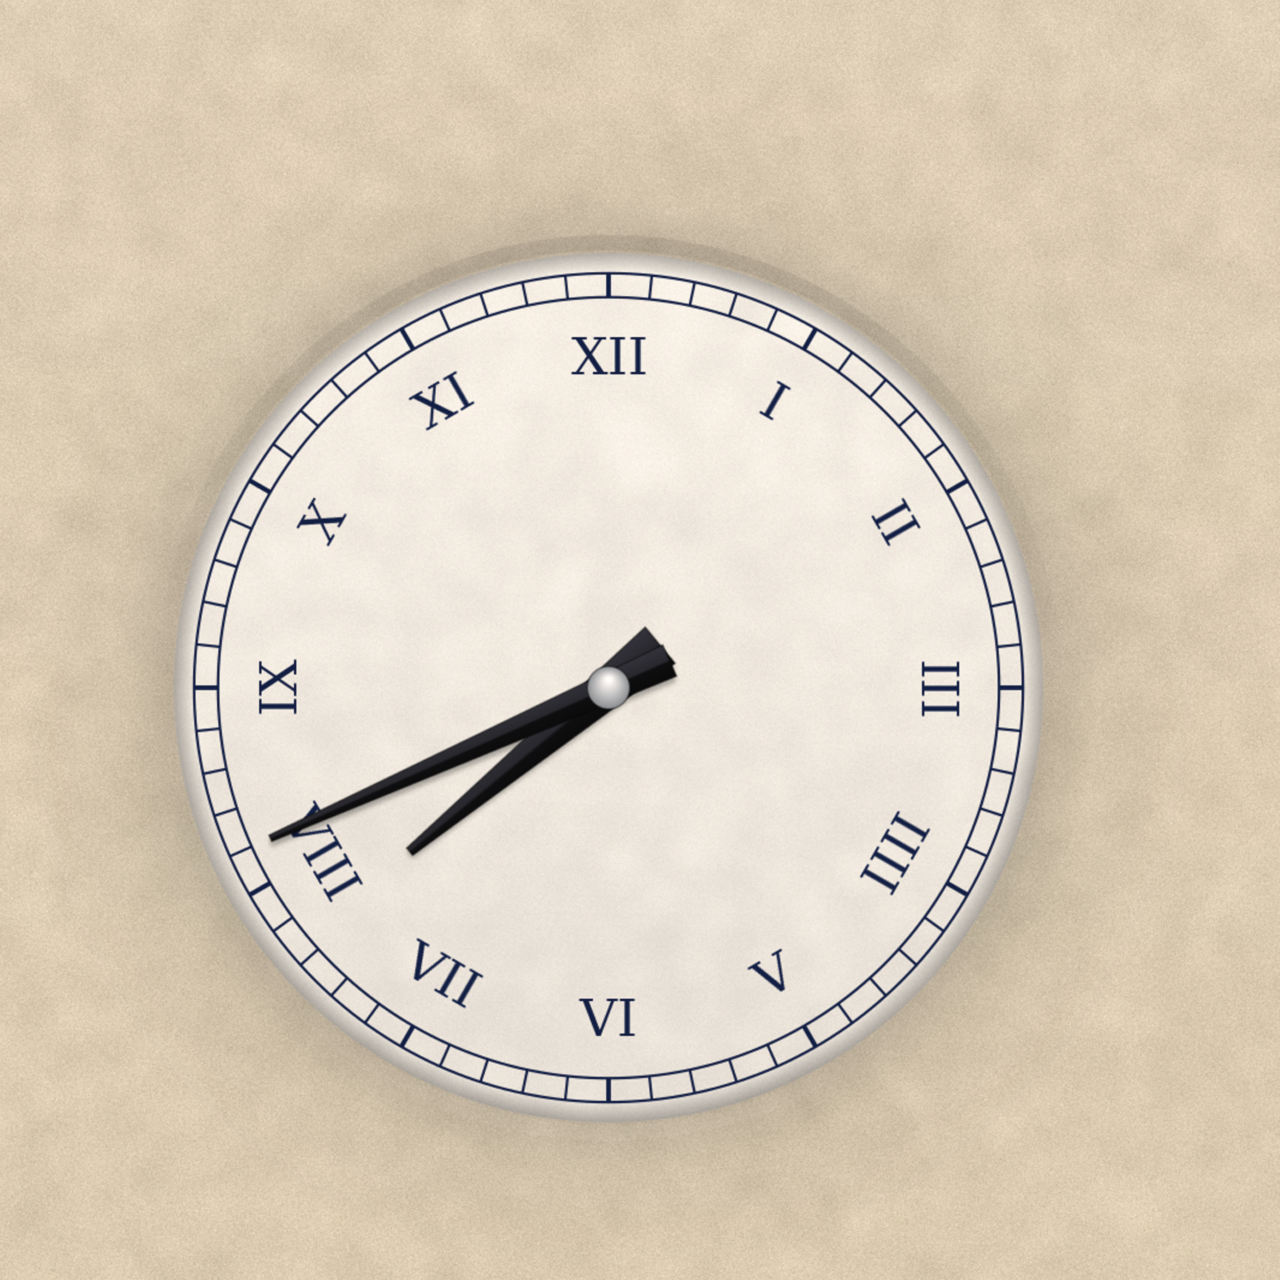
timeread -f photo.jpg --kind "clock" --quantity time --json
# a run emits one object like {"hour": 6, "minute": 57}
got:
{"hour": 7, "minute": 41}
